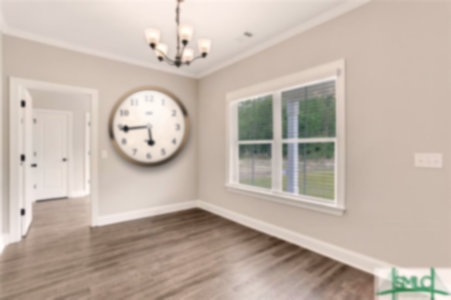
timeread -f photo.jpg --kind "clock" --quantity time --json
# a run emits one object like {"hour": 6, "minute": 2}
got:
{"hour": 5, "minute": 44}
